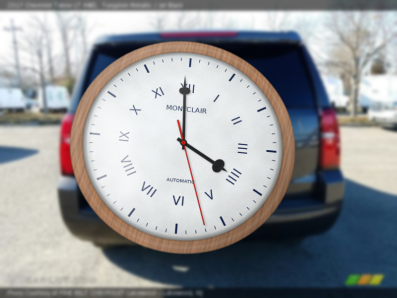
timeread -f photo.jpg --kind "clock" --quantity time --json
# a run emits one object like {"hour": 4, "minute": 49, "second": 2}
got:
{"hour": 3, "minute": 59, "second": 27}
